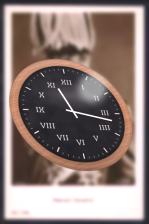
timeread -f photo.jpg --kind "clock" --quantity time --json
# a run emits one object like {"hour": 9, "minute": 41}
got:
{"hour": 11, "minute": 17}
